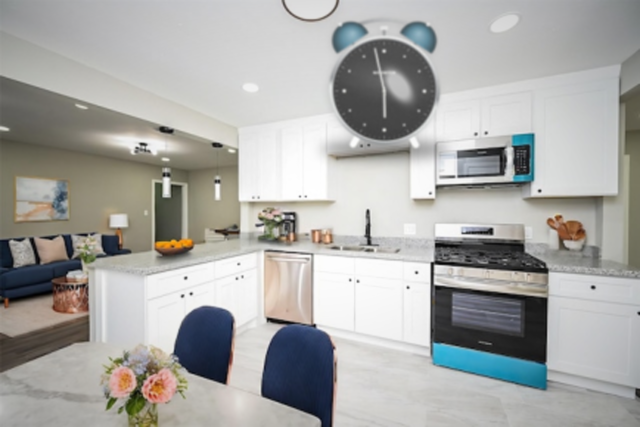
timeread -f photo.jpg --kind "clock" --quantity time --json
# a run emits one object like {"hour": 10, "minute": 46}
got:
{"hour": 5, "minute": 58}
